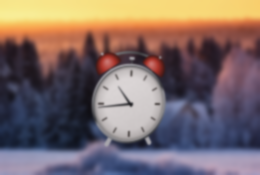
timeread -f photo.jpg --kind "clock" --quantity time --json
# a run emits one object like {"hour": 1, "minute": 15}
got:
{"hour": 10, "minute": 44}
